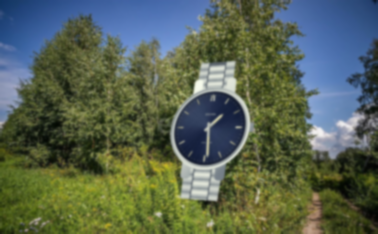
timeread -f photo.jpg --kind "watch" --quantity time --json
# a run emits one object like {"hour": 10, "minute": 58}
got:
{"hour": 1, "minute": 29}
